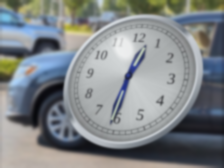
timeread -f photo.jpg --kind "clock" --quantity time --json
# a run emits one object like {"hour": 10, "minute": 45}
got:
{"hour": 12, "minute": 31}
